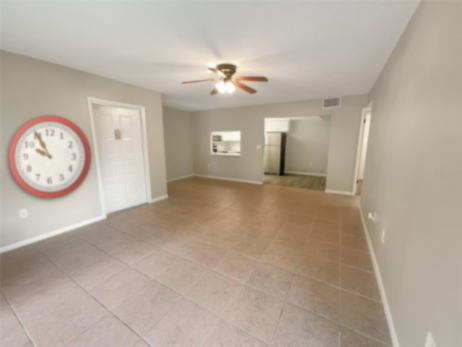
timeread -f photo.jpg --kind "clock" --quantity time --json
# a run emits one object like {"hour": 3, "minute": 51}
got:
{"hour": 9, "minute": 55}
